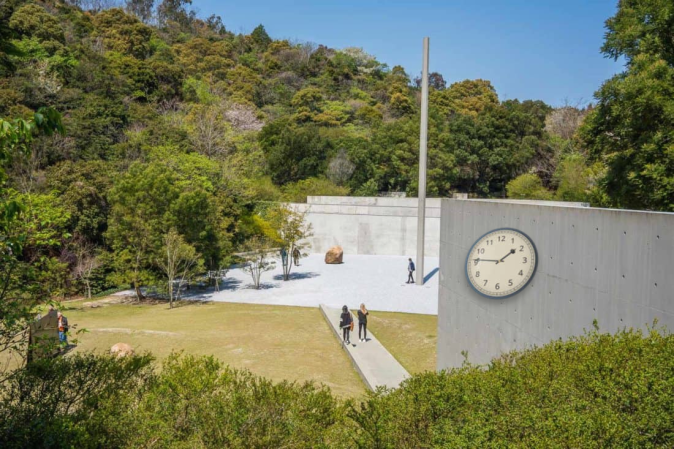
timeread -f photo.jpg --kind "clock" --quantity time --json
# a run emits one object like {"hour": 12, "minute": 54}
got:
{"hour": 1, "minute": 46}
